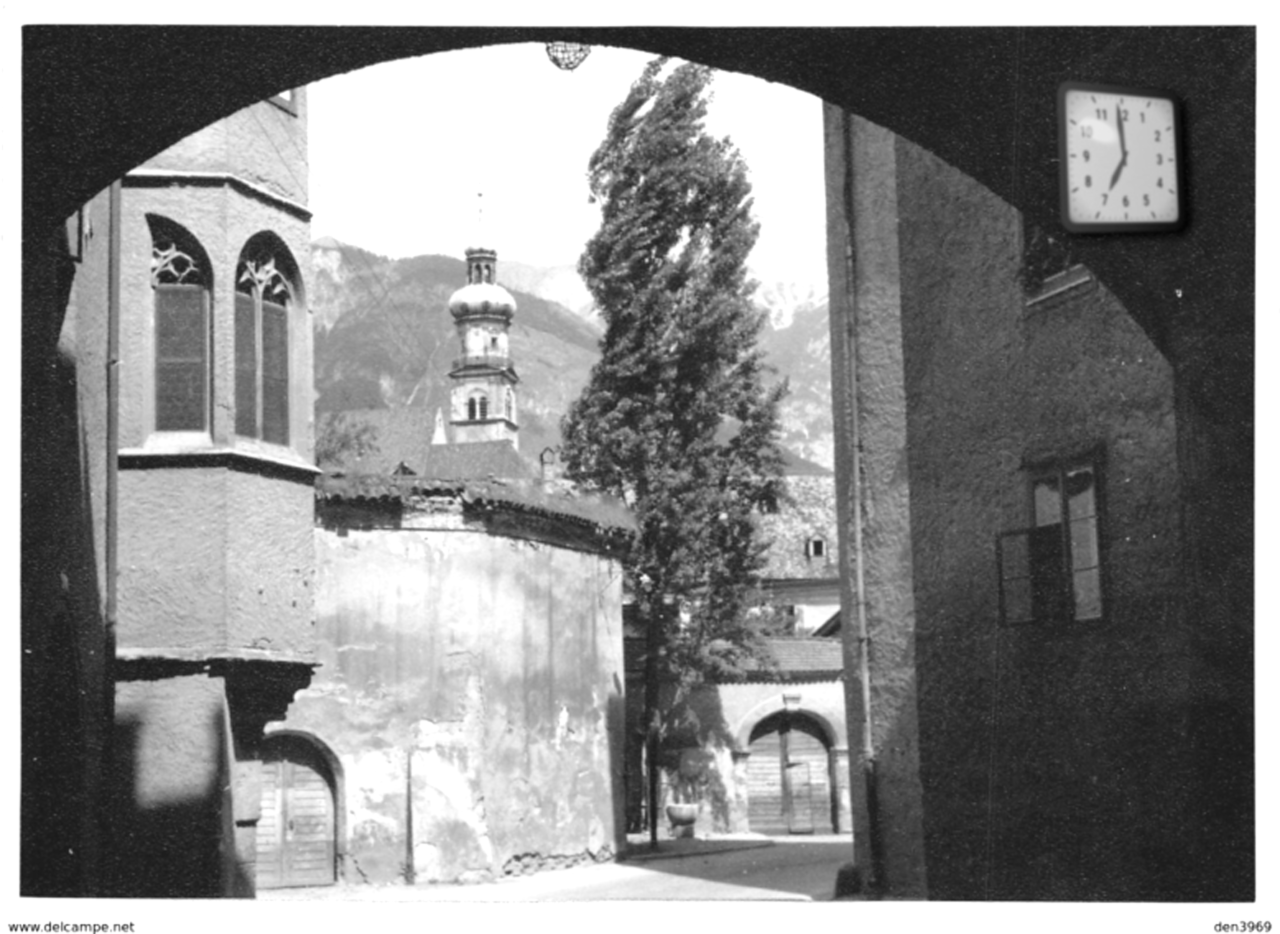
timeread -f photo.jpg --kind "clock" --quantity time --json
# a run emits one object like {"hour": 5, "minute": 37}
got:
{"hour": 6, "minute": 59}
